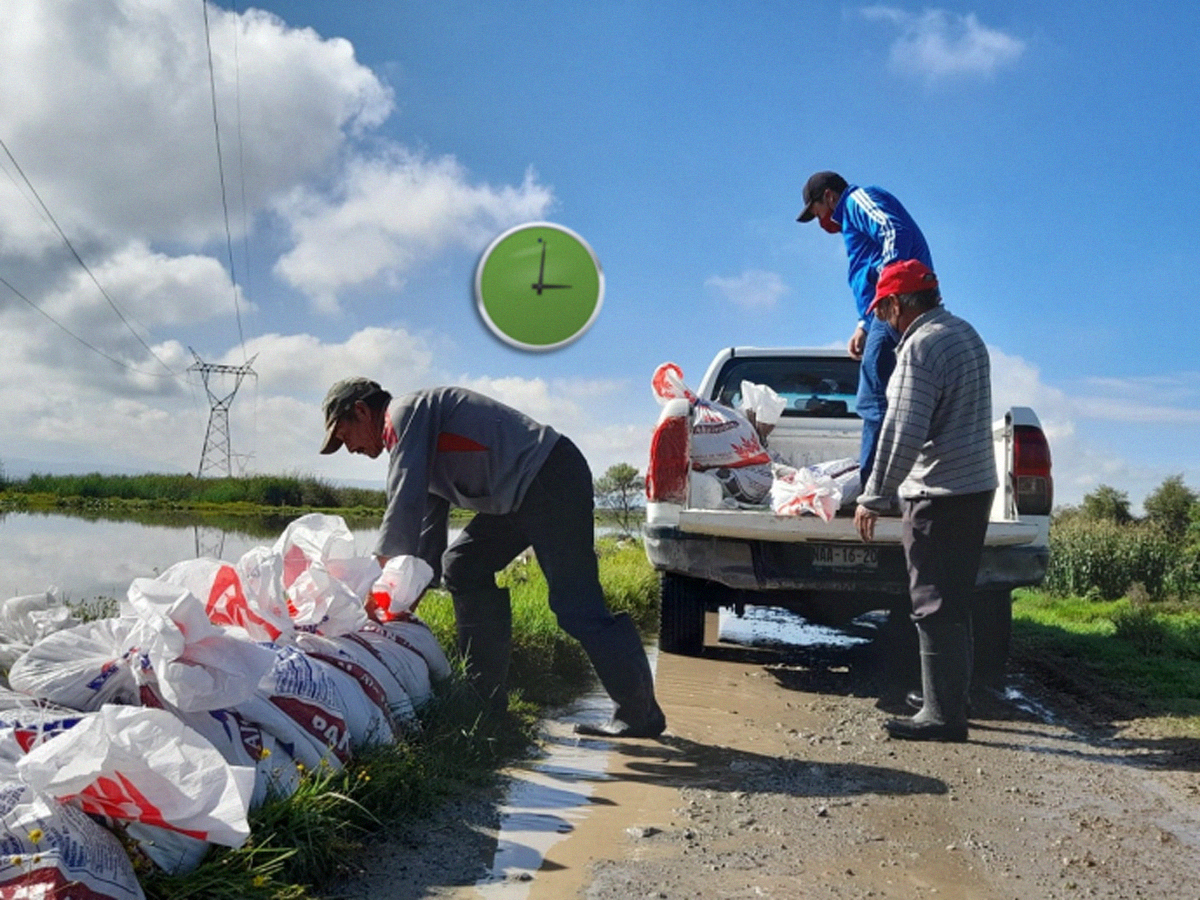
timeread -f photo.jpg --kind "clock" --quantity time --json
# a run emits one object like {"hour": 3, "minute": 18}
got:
{"hour": 3, "minute": 1}
